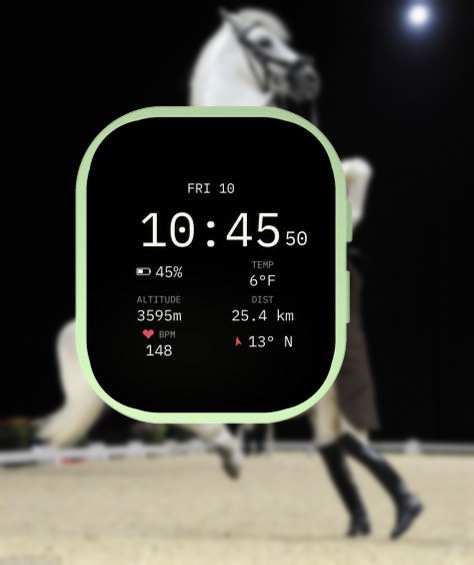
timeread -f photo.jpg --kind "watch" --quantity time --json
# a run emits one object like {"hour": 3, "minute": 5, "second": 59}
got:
{"hour": 10, "minute": 45, "second": 50}
